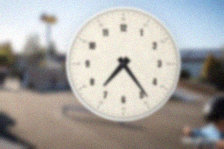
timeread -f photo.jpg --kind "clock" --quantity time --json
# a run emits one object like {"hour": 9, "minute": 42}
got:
{"hour": 7, "minute": 24}
